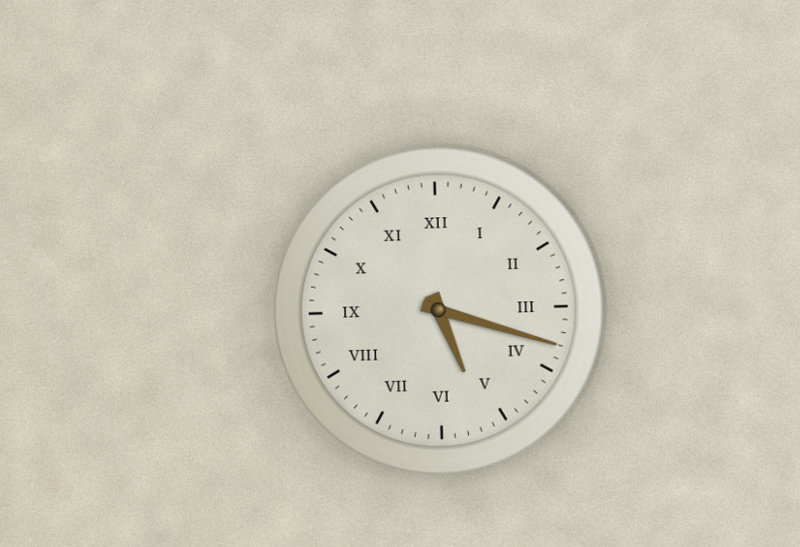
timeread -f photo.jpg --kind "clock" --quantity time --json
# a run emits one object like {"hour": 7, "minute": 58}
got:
{"hour": 5, "minute": 18}
